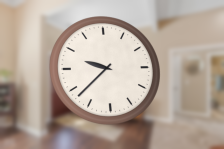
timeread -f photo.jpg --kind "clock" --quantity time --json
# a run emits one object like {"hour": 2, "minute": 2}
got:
{"hour": 9, "minute": 38}
